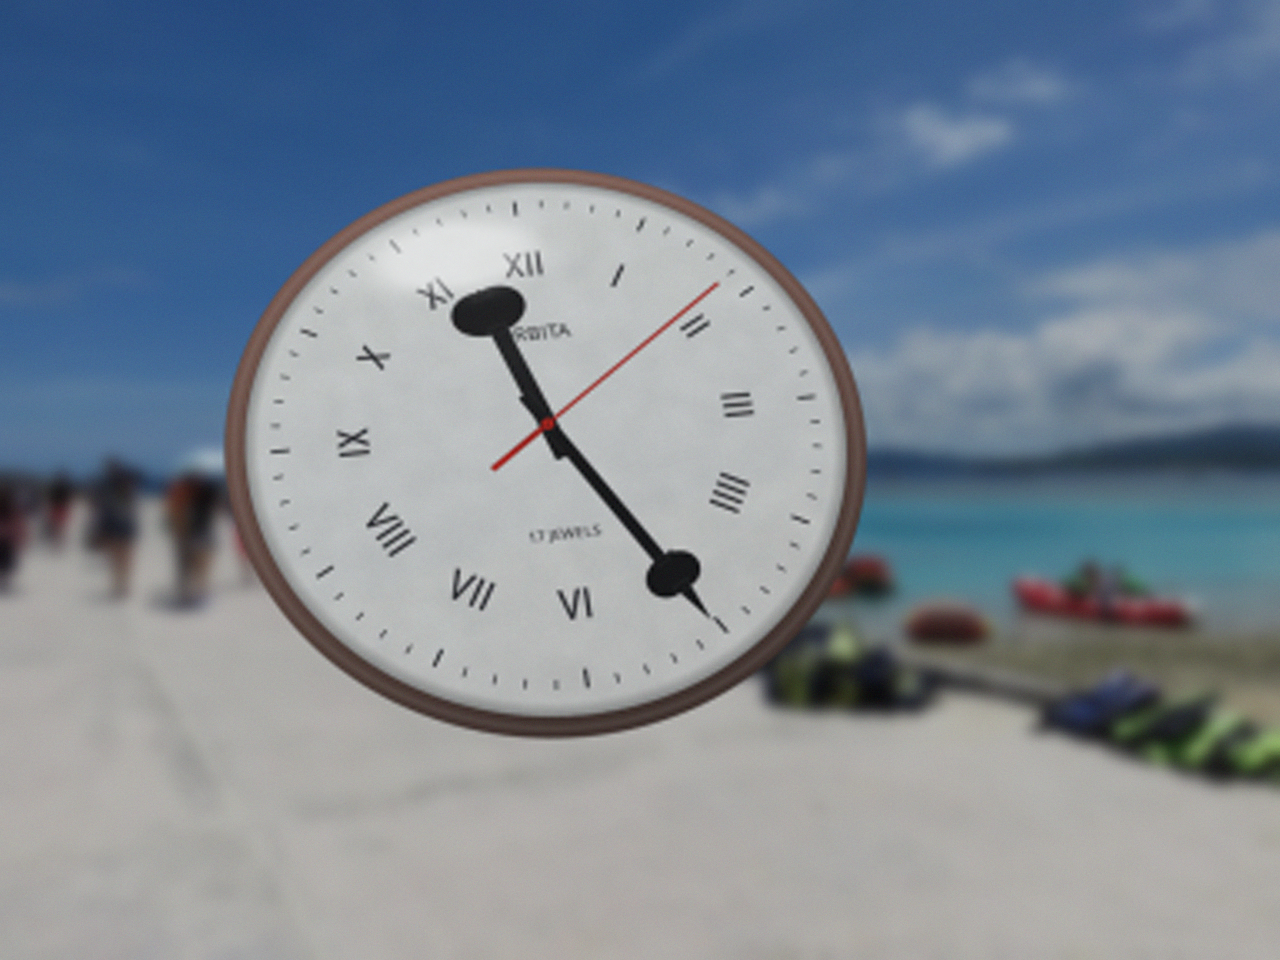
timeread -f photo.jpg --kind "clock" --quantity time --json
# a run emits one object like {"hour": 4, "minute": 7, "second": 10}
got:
{"hour": 11, "minute": 25, "second": 9}
